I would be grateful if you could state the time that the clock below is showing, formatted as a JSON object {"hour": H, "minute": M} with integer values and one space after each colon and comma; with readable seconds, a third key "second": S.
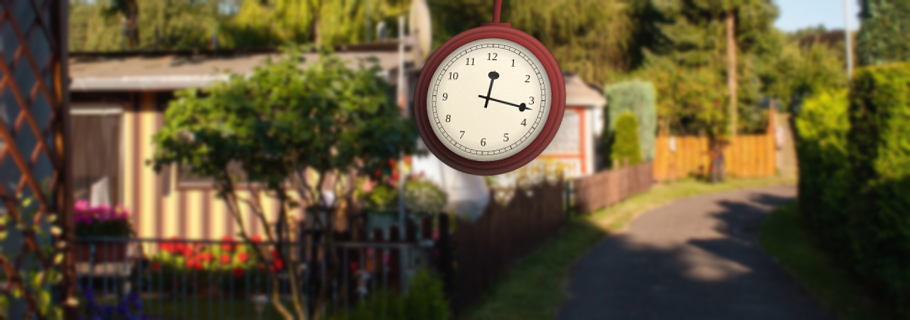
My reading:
{"hour": 12, "minute": 17}
